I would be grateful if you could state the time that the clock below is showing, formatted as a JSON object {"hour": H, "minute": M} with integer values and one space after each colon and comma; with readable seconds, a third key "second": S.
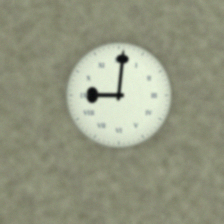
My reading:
{"hour": 9, "minute": 1}
